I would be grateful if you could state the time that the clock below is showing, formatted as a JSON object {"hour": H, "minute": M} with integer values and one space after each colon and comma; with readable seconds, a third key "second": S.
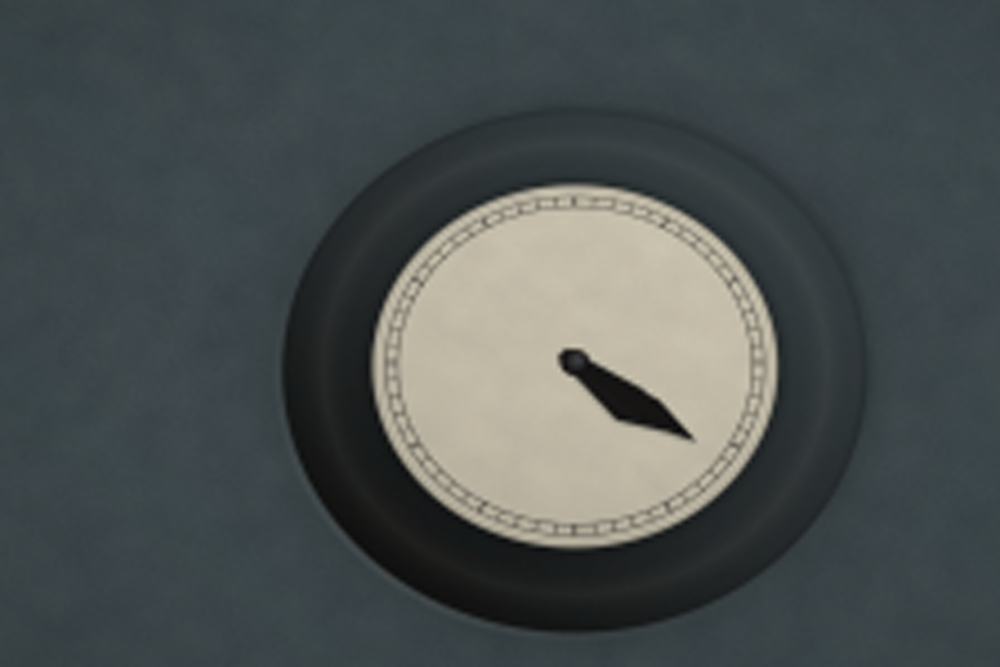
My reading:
{"hour": 4, "minute": 21}
